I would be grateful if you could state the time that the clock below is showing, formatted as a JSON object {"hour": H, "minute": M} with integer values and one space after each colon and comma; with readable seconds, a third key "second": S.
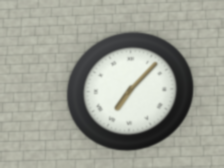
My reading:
{"hour": 7, "minute": 7}
